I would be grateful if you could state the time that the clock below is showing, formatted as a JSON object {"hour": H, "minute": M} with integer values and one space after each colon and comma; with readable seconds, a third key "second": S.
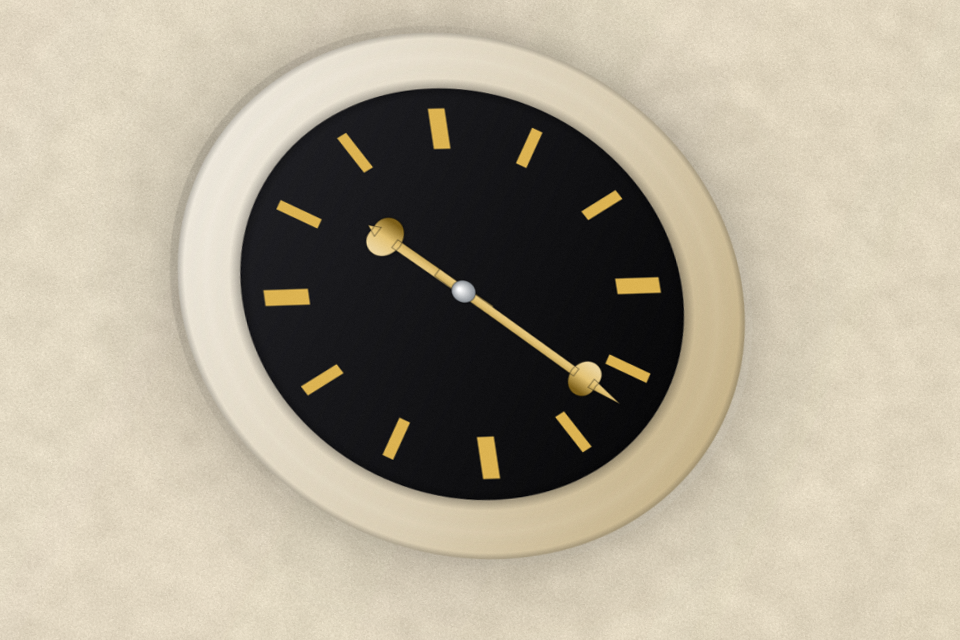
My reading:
{"hour": 10, "minute": 22}
